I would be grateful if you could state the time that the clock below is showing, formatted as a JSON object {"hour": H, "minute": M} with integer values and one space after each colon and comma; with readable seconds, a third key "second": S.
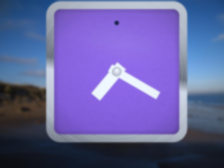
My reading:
{"hour": 7, "minute": 20}
